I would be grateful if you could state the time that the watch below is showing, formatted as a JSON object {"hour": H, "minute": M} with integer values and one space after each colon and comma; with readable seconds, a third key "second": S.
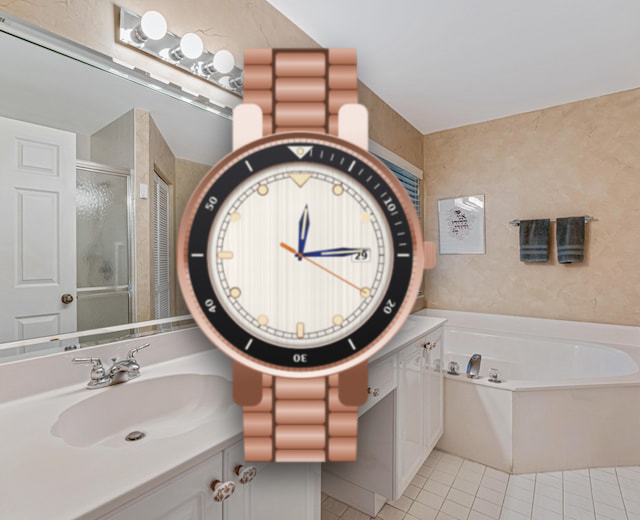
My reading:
{"hour": 12, "minute": 14, "second": 20}
